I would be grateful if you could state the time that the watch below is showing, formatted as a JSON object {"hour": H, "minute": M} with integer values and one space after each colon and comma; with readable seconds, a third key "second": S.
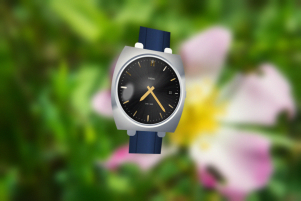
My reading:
{"hour": 7, "minute": 23}
